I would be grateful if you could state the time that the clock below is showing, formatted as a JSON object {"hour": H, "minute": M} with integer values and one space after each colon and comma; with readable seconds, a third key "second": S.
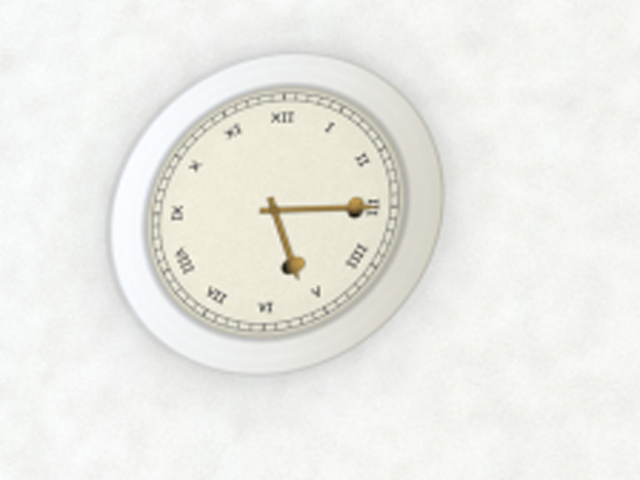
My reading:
{"hour": 5, "minute": 15}
